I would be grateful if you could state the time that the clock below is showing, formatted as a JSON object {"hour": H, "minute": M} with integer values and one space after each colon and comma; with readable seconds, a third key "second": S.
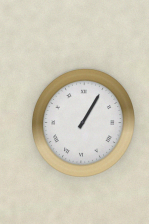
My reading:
{"hour": 1, "minute": 5}
